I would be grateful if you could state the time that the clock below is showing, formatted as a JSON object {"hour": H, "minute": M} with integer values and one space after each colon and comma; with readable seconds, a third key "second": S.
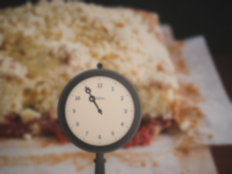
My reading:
{"hour": 10, "minute": 55}
